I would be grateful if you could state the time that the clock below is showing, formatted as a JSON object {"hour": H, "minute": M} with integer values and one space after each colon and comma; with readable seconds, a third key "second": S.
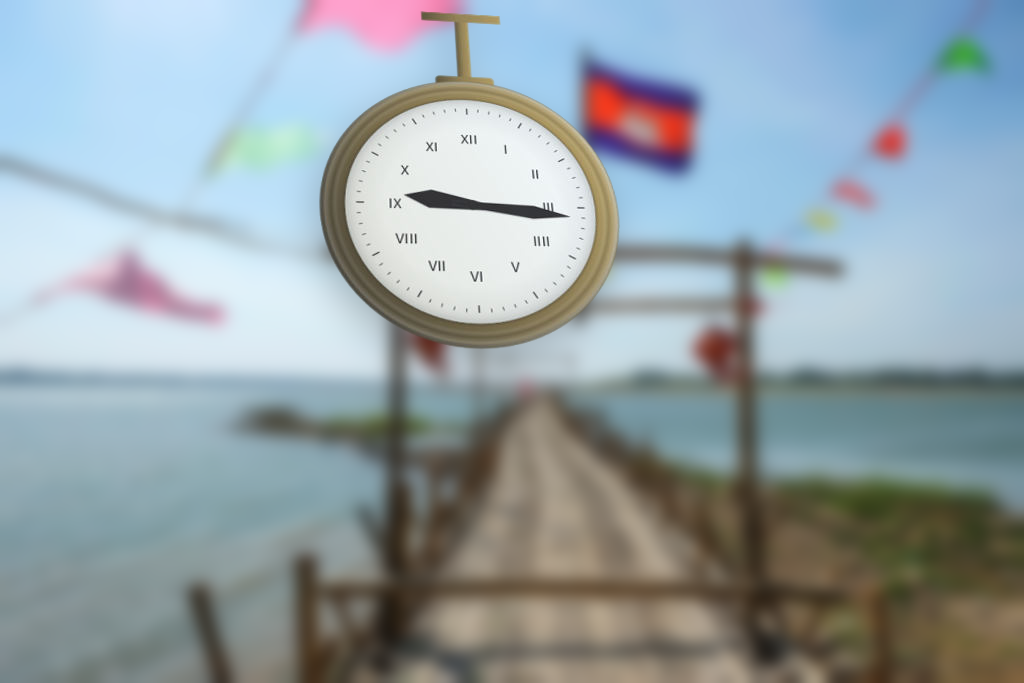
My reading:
{"hour": 9, "minute": 16}
